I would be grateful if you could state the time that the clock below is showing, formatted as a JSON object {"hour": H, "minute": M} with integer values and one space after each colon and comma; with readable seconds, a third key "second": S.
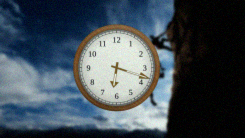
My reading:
{"hour": 6, "minute": 18}
